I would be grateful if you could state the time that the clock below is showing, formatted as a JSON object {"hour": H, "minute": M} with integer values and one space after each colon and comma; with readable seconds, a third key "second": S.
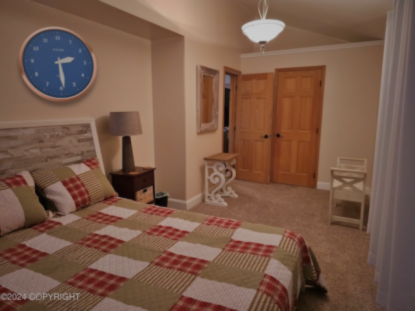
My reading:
{"hour": 2, "minute": 29}
